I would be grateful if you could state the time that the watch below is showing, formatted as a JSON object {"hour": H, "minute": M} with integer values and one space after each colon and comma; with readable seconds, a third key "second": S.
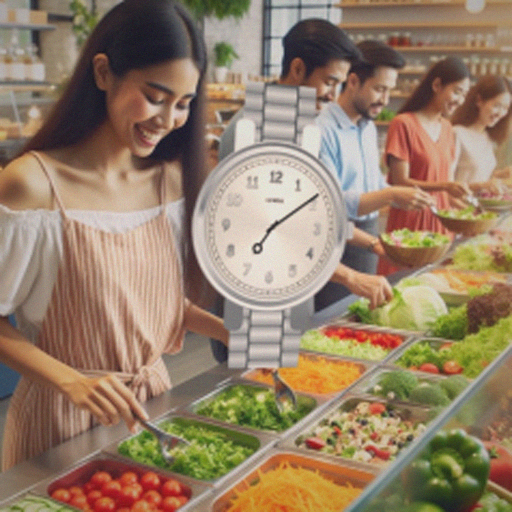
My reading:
{"hour": 7, "minute": 9}
